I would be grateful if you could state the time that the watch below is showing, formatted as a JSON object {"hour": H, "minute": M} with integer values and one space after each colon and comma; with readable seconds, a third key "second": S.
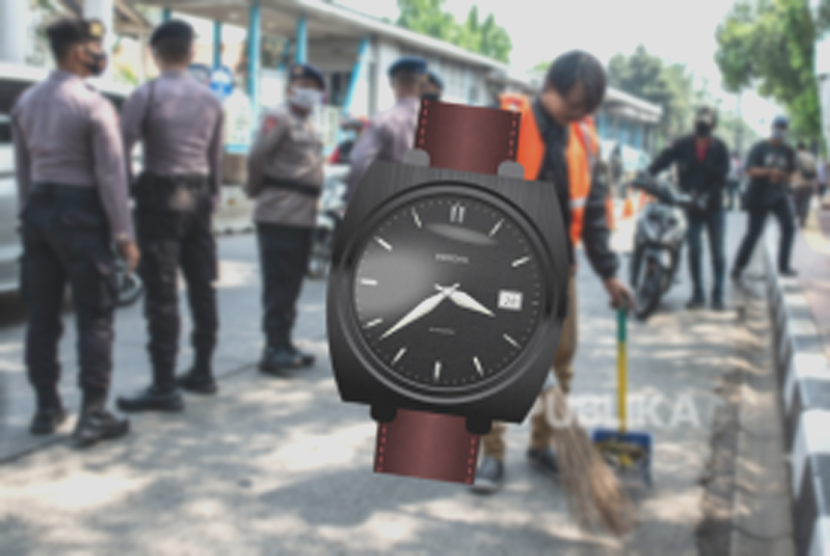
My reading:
{"hour": 3, "minute": 38}
